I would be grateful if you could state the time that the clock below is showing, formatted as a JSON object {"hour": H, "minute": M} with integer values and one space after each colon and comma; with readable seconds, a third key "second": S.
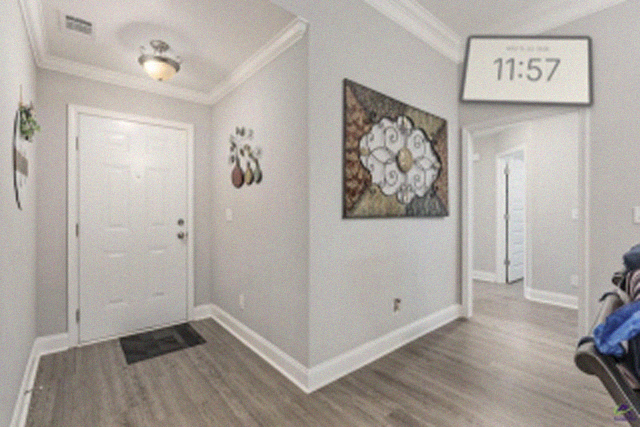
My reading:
{"hour": 11, "minute": 57}
